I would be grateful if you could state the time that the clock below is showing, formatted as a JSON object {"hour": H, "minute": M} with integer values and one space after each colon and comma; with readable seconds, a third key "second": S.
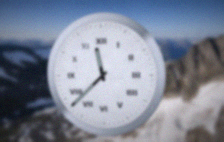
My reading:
{"hour": 11, "minute": 38}
